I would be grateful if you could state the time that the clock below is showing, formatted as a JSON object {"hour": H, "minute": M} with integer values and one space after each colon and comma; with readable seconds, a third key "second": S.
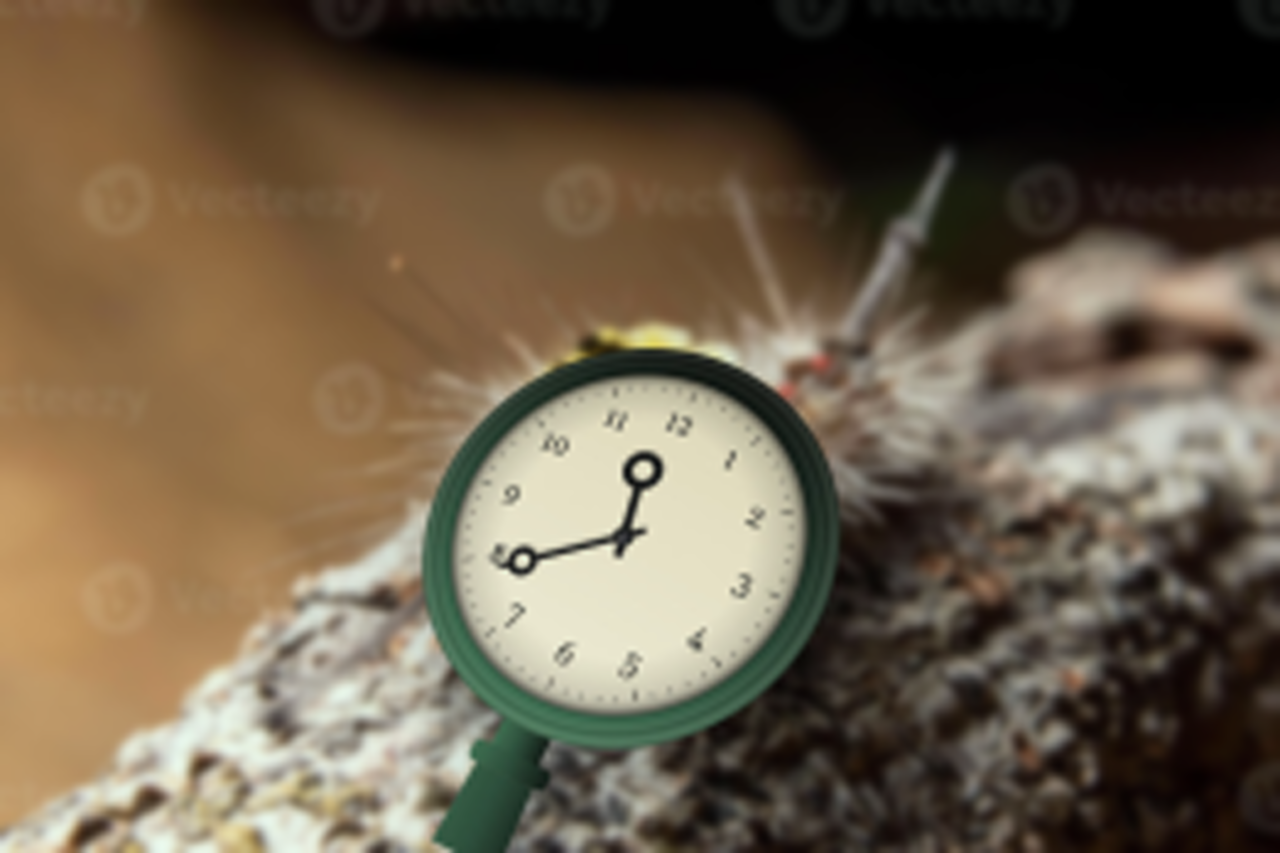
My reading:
{"hour": 11, "minute": 39}
